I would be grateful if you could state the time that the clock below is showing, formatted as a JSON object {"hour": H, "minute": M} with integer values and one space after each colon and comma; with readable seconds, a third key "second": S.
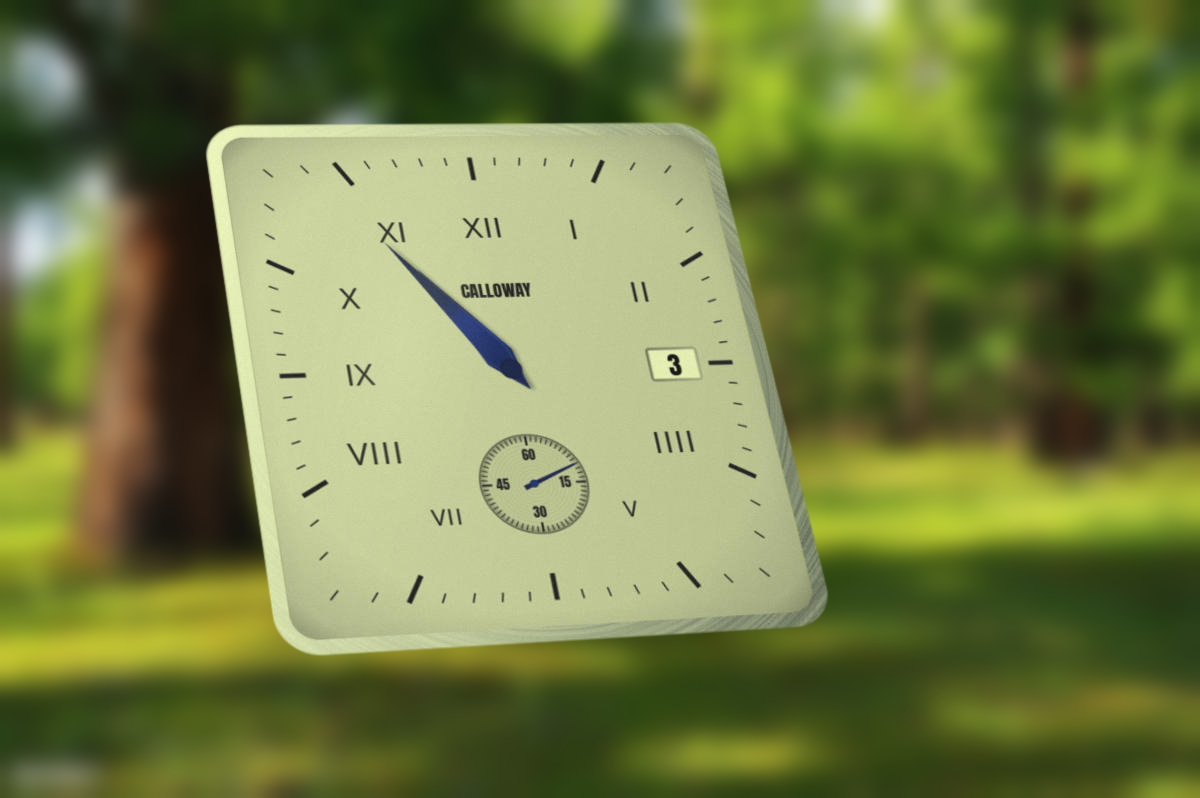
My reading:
{"hour": 10, "minute": 54, "second": 11}
